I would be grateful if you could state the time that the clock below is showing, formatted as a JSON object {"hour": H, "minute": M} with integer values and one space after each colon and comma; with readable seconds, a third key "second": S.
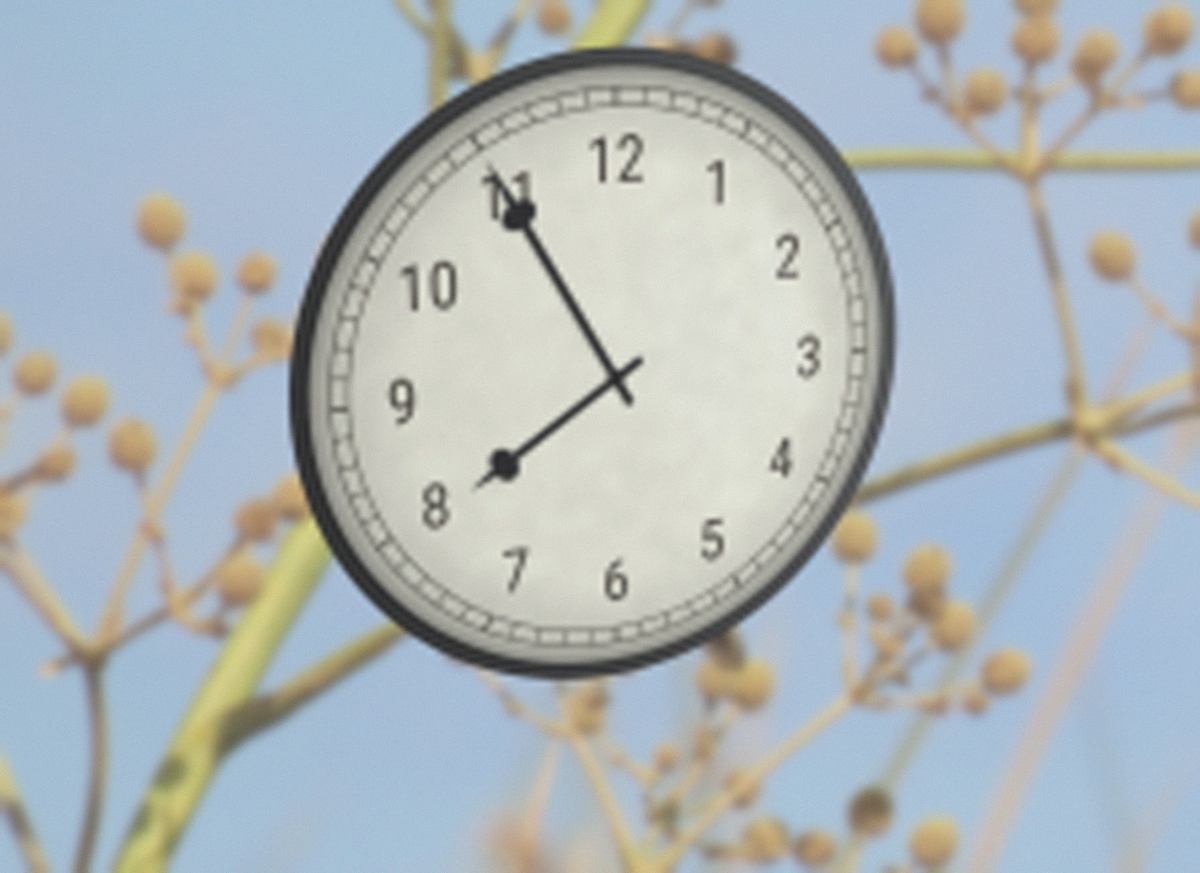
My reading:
{"hour": 7, "minute": 55}
